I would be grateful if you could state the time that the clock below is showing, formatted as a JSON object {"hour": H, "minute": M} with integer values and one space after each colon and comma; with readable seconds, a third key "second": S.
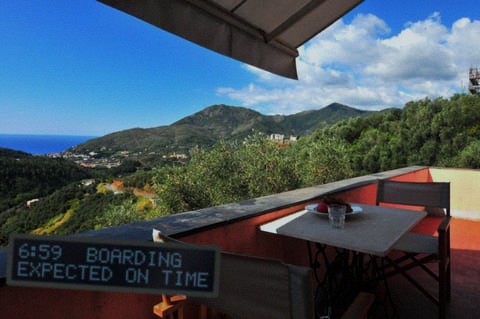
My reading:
{"hour": 6, "minute": 59}
